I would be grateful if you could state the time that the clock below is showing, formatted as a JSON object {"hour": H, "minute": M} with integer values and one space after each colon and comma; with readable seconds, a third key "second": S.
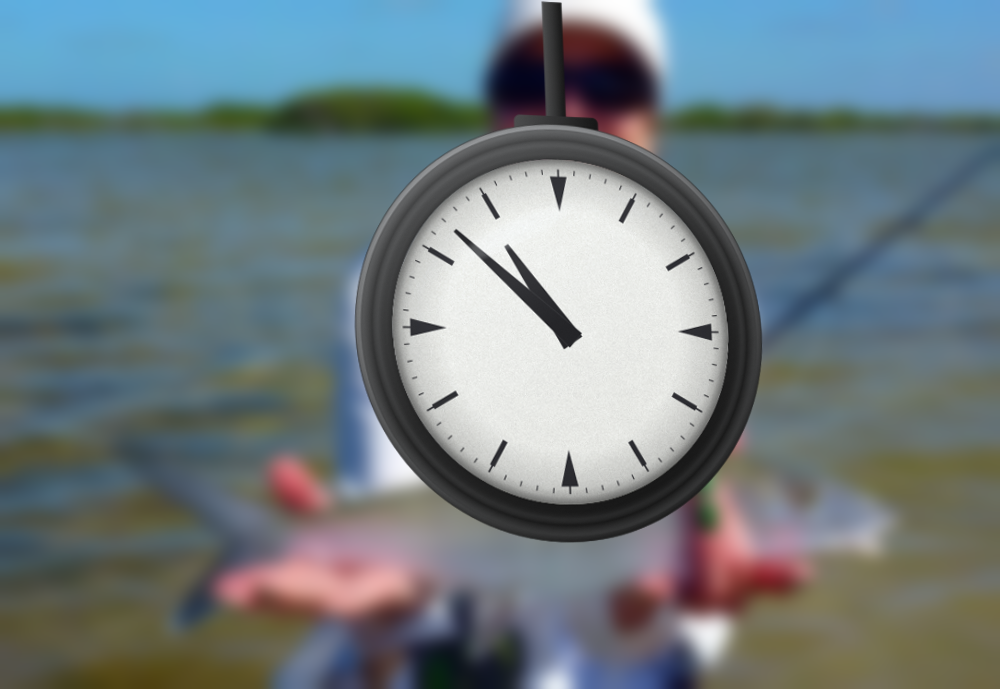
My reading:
{"hour": 10, "minute": 52}
